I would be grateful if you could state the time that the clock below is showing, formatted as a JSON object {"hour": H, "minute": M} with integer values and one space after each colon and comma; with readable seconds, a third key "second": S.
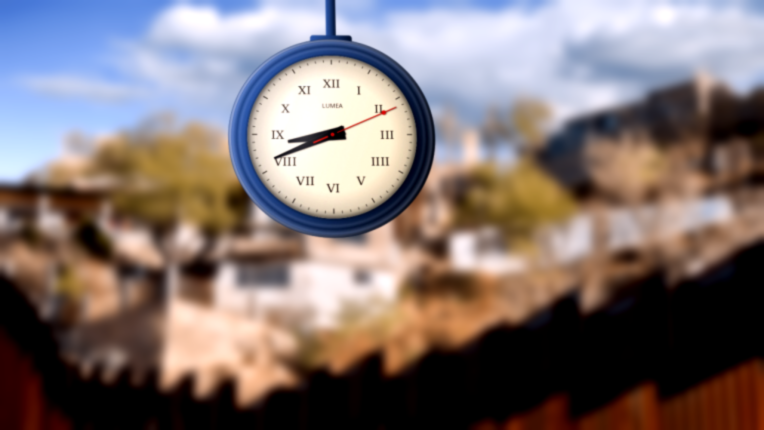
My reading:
{"hour": 8, "minute": 41, "second": 11}
